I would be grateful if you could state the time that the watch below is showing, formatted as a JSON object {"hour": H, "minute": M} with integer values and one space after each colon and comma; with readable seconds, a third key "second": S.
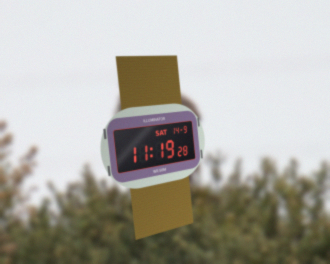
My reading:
{"hour": 11, "minute": 19, "second": 28}
